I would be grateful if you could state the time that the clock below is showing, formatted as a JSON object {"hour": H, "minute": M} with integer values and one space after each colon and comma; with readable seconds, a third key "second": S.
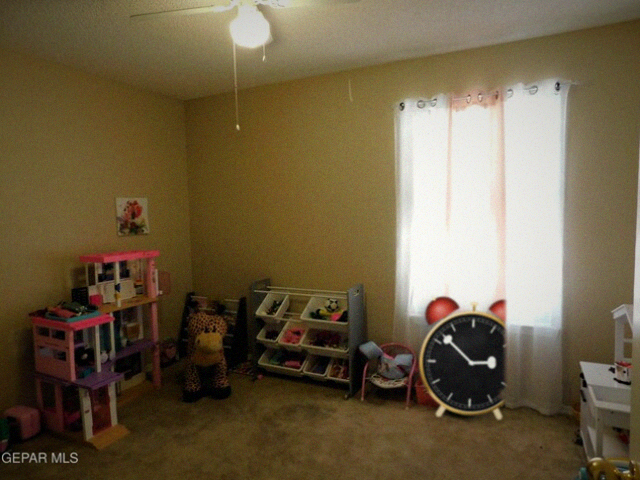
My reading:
{"hour": 2, "minute": 52}
